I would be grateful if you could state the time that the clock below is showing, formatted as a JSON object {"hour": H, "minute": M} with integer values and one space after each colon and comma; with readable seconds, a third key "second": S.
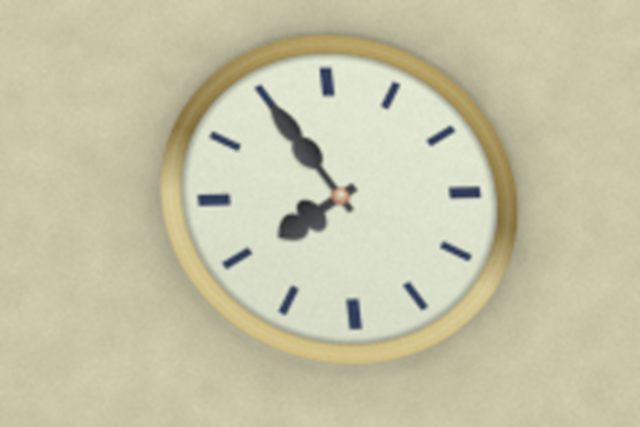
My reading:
{"hour": 7, "minute": 55}
